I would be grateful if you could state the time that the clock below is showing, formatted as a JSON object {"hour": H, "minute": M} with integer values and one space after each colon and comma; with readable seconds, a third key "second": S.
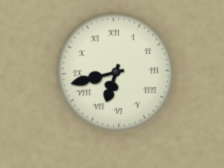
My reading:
{"hour": 6, "minute": 43}
